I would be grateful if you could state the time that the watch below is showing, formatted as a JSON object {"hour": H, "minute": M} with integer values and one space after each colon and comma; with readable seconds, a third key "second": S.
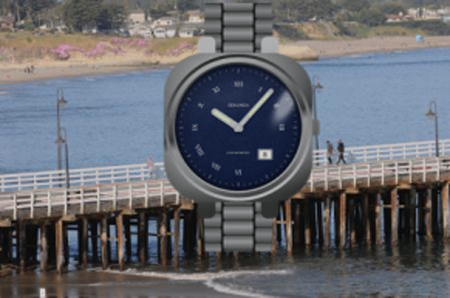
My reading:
{"hour": 10, "minute": 7}
